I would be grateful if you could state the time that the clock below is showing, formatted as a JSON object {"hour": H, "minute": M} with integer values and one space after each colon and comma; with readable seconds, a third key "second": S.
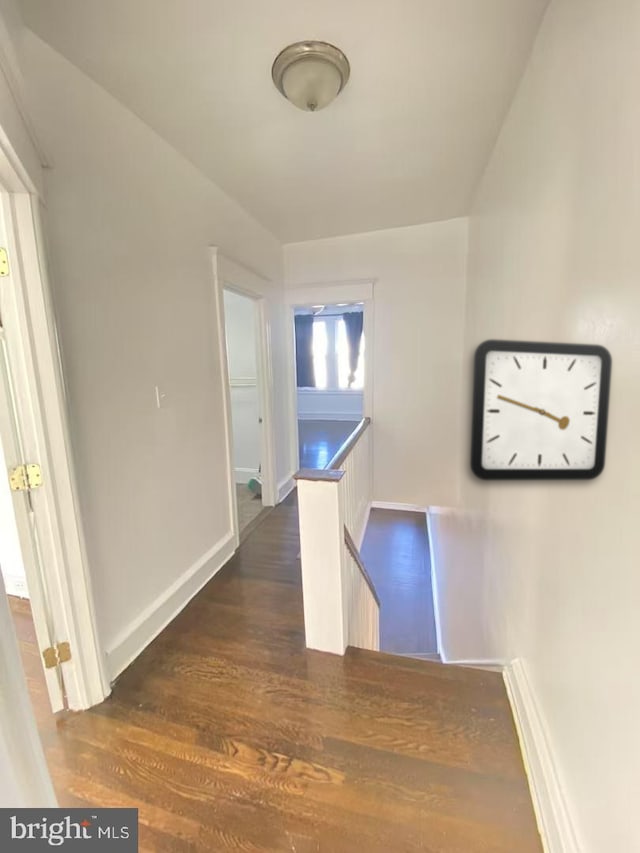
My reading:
{"hour": 3, "minute": 48}
